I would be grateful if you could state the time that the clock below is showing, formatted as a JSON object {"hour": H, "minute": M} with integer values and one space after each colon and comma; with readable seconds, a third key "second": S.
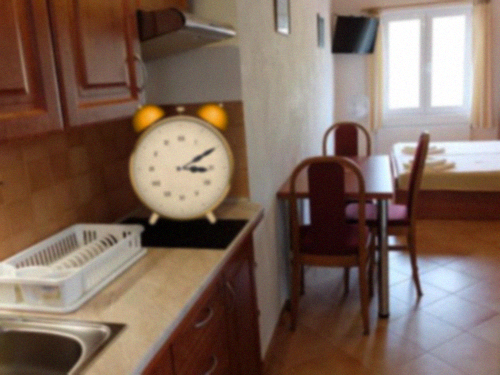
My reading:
{"hour": 3, "minute": 10}
